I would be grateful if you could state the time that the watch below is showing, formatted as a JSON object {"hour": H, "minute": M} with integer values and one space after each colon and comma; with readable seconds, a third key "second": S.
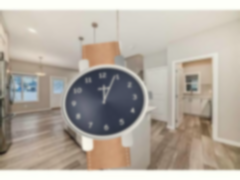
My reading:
{"hour": 12, "minute": 4}
